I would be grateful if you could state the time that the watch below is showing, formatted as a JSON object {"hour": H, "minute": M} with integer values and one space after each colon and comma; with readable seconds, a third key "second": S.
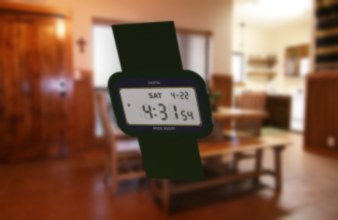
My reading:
{"hour": 4, "minute": 31, "second": 54}
